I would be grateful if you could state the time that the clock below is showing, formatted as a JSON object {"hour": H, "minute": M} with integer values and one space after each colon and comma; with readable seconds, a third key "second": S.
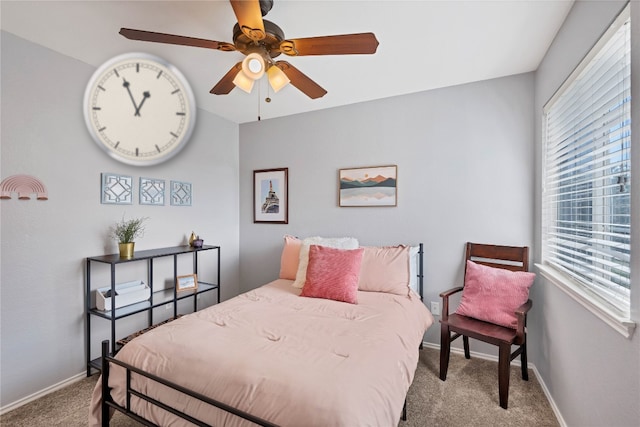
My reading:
{"hour": 12, "minute": 56}
